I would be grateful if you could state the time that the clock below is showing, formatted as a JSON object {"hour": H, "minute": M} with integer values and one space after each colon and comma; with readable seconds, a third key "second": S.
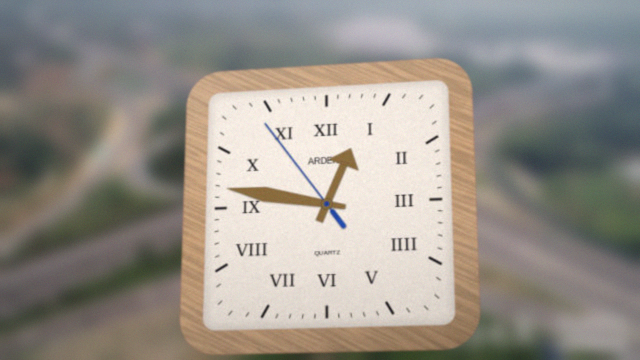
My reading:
{"hour": 12, "minute": 46, "second": 54}
